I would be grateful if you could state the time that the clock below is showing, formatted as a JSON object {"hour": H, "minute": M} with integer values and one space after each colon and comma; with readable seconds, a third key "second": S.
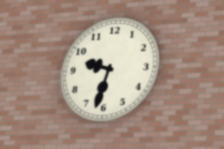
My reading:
{"hour": 9, "minute": 32}
